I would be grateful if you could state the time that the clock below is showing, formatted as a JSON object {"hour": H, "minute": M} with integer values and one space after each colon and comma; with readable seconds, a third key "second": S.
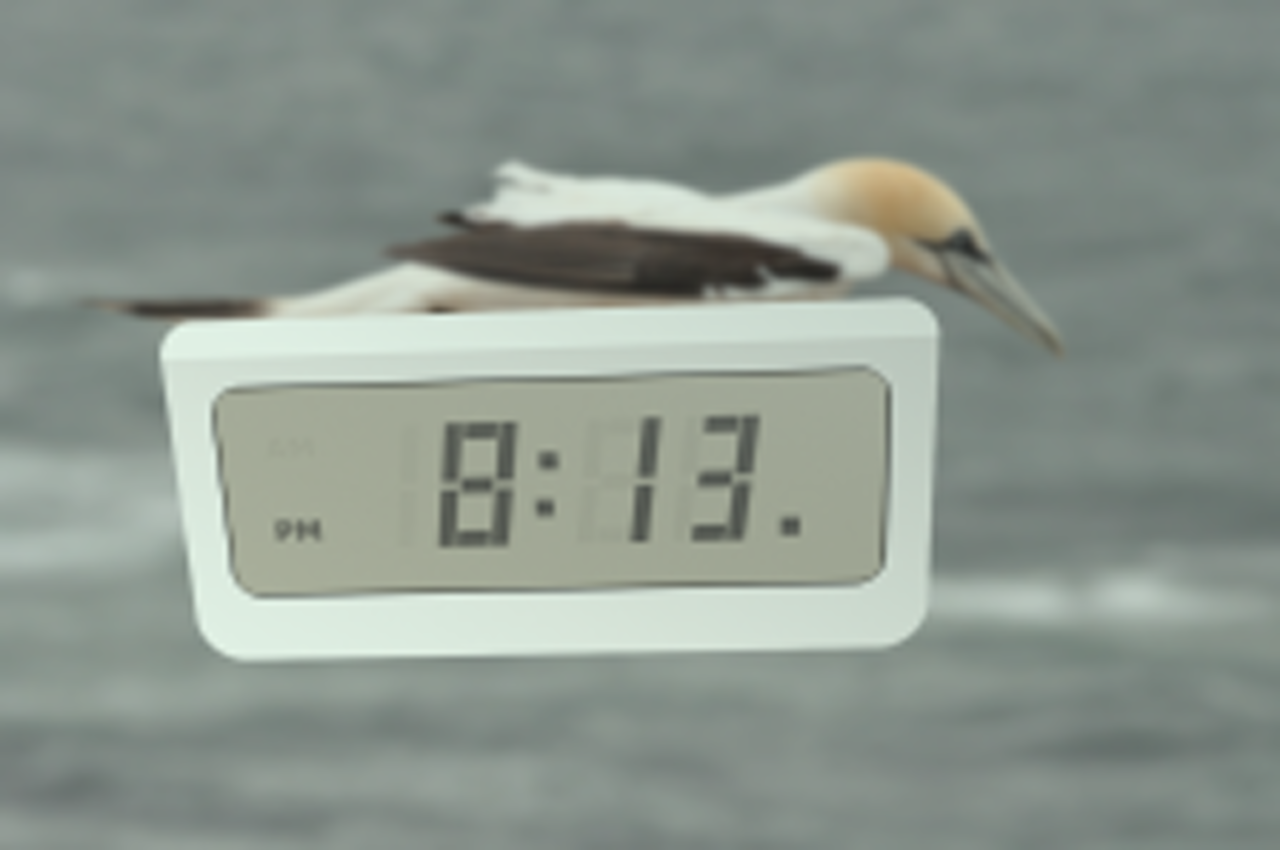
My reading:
{"hour": 8, "minute": 13}
